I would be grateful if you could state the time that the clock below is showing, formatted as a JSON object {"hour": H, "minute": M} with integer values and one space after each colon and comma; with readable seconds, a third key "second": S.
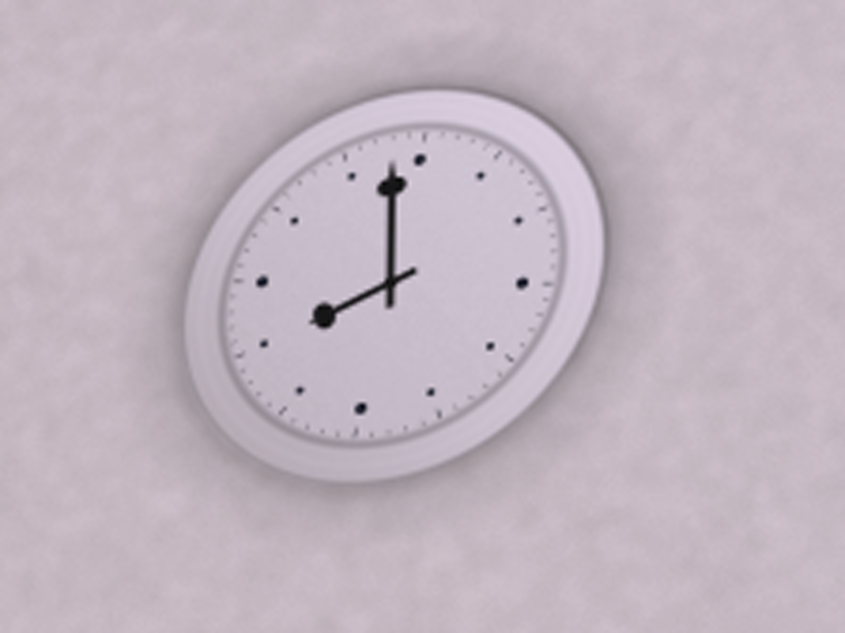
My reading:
{"hour": 7, "minute": 58}
